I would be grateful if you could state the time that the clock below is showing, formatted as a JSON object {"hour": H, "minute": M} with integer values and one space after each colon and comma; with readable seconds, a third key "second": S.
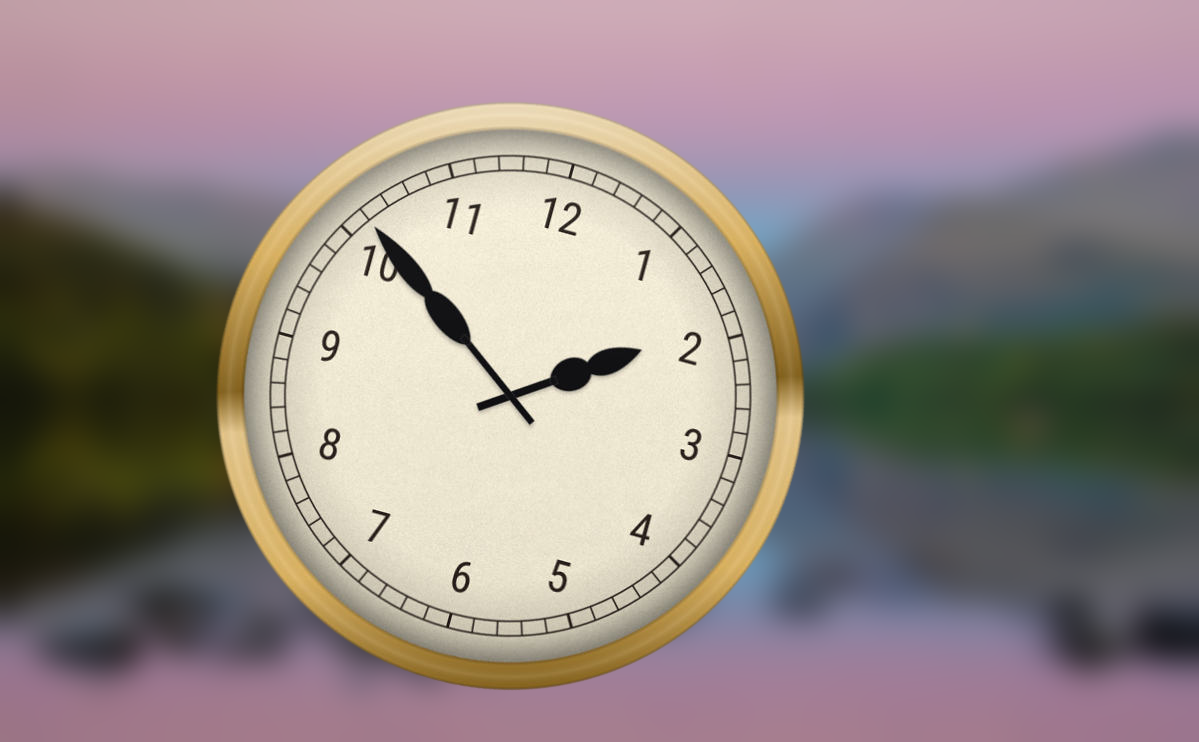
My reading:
{"hour": 1, "minute": 51}
